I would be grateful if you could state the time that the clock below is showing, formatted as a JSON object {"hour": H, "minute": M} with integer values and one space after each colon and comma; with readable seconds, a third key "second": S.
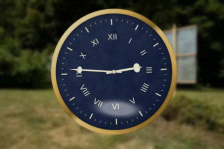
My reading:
{"hour": 2, "minute": 46}
